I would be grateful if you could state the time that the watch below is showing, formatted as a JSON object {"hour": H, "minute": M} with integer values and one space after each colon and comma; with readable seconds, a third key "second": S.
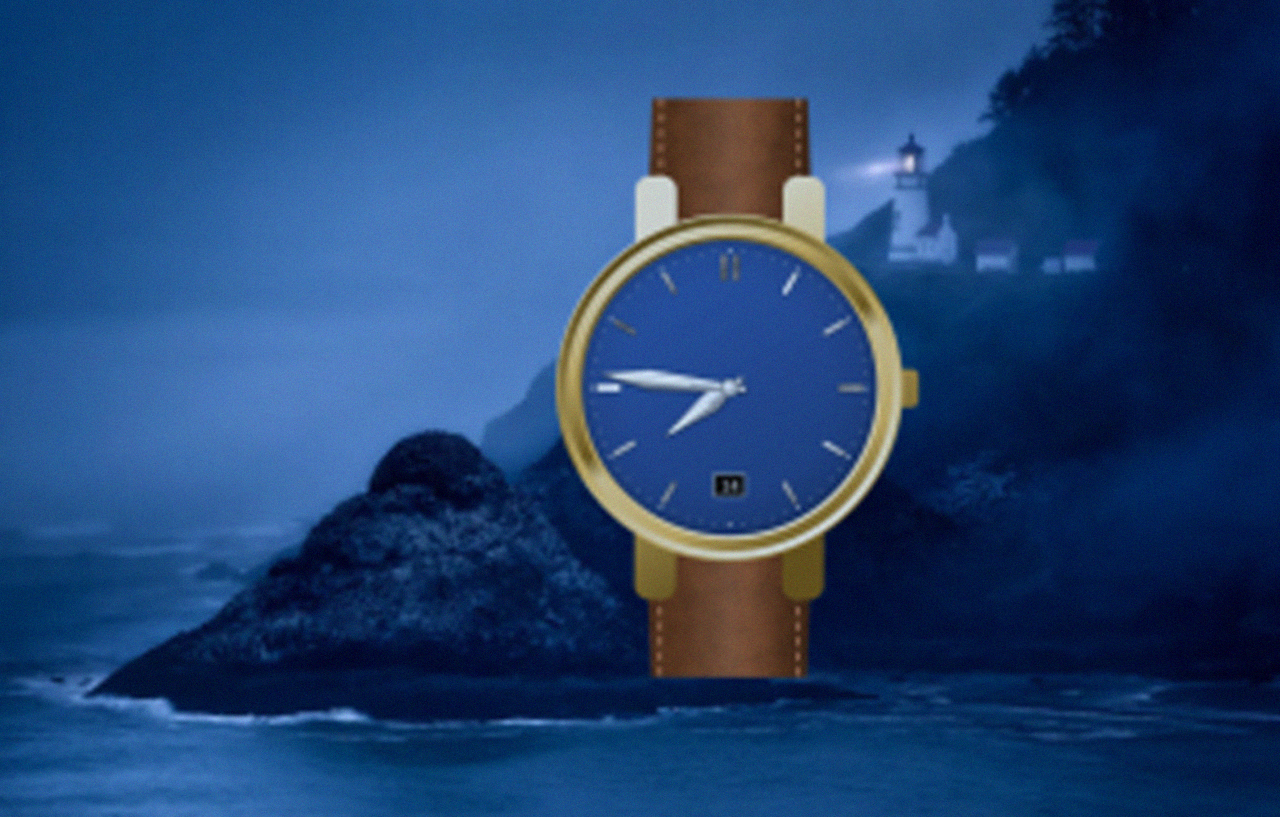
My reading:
{"hour": 7, "minute": 46}
